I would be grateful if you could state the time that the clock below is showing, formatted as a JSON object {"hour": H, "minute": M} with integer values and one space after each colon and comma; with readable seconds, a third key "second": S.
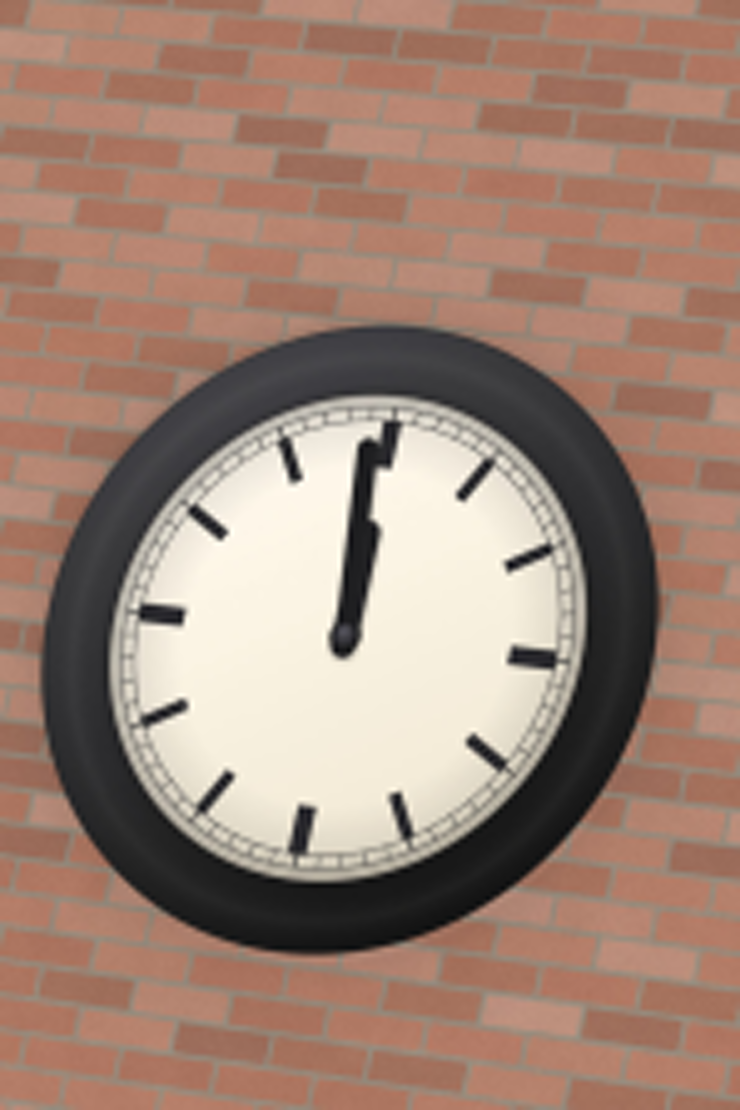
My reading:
{"hour": 11, "minute": 59}
